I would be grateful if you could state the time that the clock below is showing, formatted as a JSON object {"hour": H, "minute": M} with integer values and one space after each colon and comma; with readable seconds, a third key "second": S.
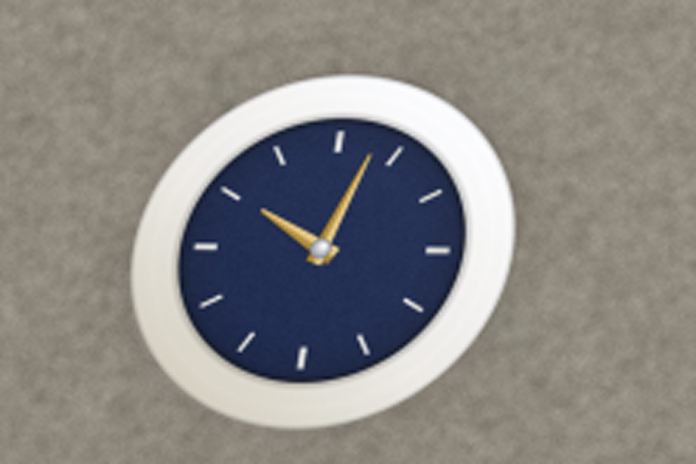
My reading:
{"hour": 10, "minute": 3}
